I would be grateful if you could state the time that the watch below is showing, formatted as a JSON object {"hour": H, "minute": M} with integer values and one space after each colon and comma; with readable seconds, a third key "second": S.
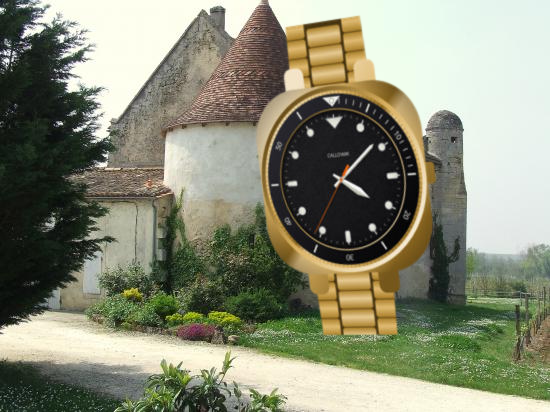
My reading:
{"hour": 4, "minute": 8, "second": 36}
